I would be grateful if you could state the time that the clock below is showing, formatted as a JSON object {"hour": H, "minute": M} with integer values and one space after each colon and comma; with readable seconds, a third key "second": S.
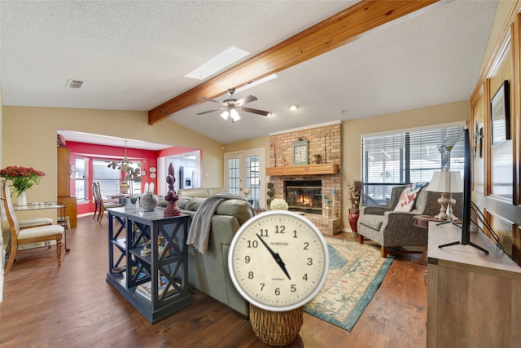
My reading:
{"hour": 4, "minute": 53}
